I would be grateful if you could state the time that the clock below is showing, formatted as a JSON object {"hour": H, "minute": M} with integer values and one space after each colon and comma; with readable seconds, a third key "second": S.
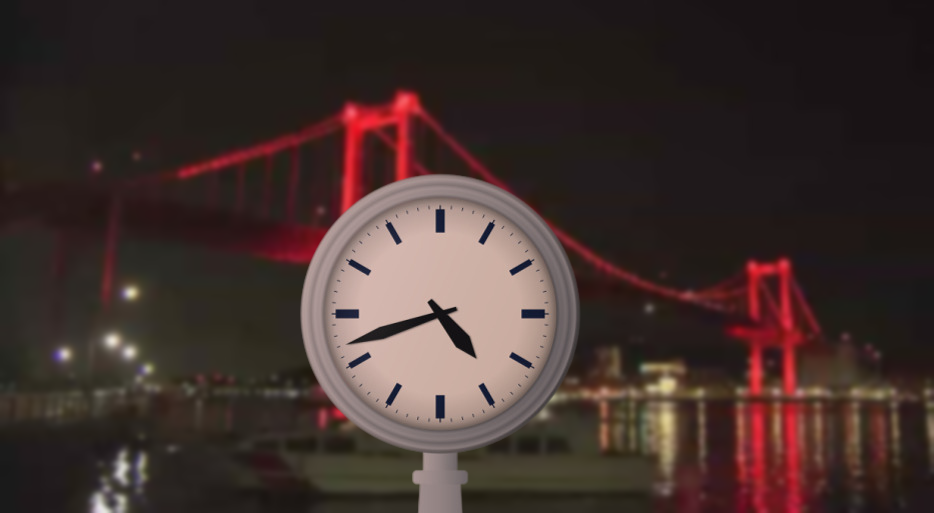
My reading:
{"hour": 4, "minute": 42}
